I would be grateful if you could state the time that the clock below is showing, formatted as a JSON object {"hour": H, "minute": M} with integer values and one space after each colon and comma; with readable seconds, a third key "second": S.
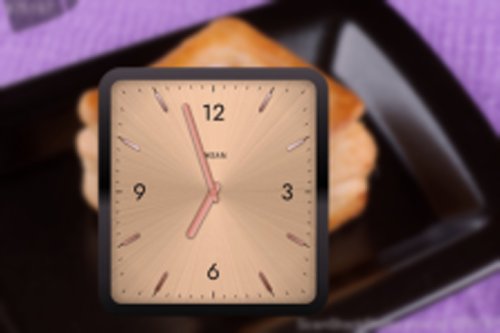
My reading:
{"hour": 6, "minute": 57}
